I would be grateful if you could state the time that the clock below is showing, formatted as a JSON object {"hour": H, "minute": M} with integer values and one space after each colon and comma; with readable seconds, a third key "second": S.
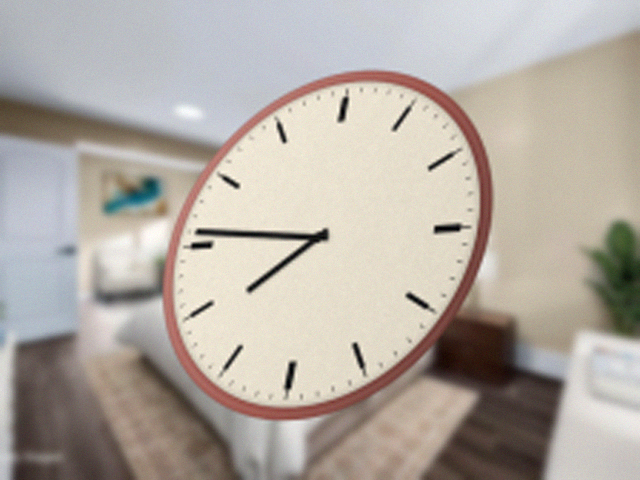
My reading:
{"hour": 7, "minute": 46}
